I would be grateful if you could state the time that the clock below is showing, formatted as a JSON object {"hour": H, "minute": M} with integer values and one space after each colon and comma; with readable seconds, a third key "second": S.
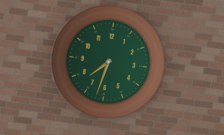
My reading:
{"hour": 7, "minute": 32}
